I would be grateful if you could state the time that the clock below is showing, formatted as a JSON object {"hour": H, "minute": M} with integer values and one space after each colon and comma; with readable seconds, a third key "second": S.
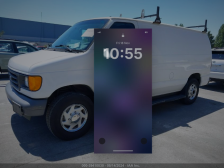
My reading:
{"hour": 10, "minute": 55}
